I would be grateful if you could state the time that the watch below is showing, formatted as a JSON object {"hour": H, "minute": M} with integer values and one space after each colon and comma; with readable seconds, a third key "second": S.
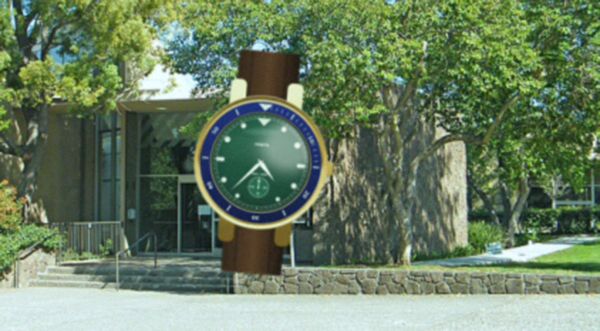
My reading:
{"hour": 4, "minute": 37}
